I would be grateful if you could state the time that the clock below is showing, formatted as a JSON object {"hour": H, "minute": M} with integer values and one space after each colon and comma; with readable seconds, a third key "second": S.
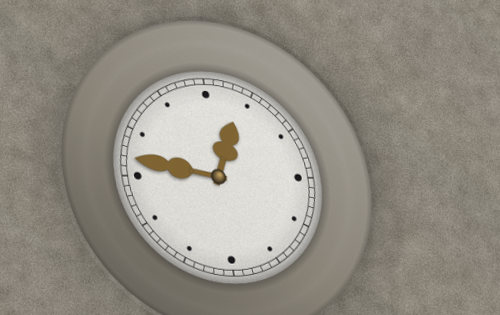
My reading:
{"hour": 12, "minute": 47}
